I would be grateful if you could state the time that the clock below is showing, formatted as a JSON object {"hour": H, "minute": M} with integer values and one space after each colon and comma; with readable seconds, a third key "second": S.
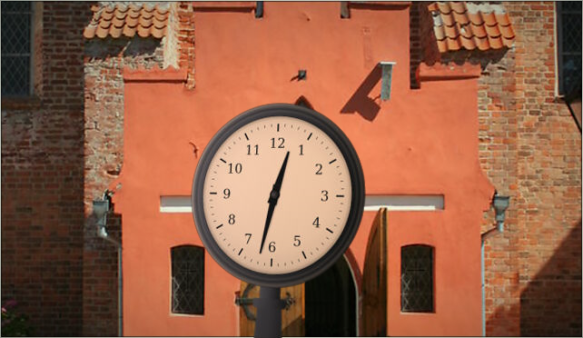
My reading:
{"hour": 12, "minute": 32}
